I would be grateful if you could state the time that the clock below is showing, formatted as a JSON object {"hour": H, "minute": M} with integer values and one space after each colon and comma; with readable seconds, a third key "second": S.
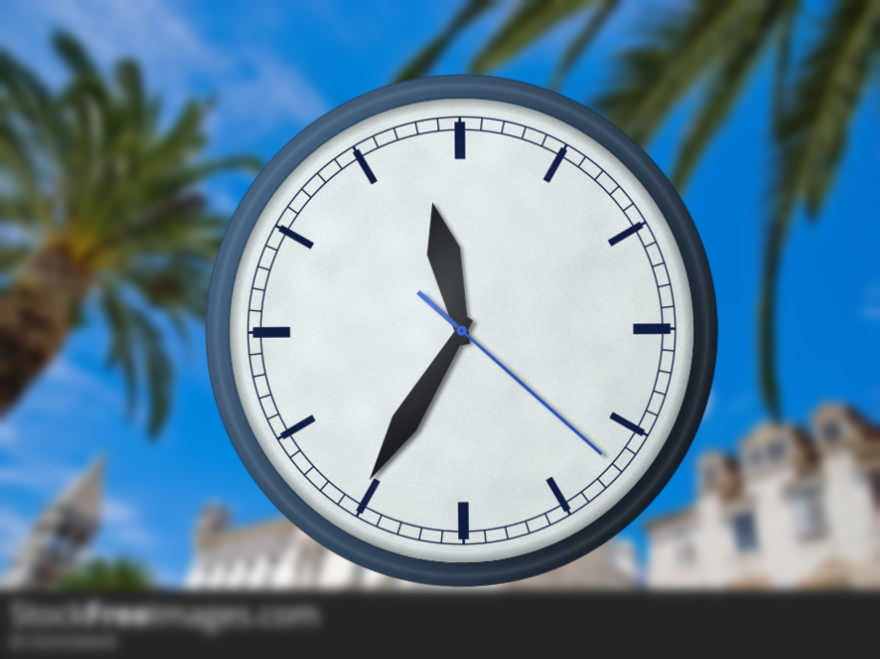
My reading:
{"hour": 11, "minute": 35, "second": 22}
